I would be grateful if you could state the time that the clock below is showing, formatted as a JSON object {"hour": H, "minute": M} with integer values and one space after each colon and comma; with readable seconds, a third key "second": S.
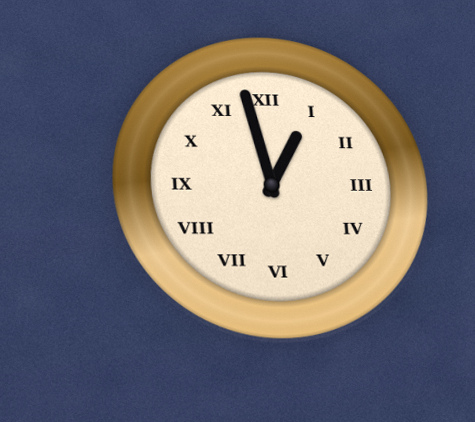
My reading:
{"hour": 12, "minute": 58}
